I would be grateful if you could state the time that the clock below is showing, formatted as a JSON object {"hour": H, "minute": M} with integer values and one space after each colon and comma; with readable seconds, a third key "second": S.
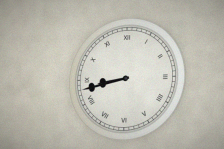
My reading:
{"hour": 8, "minute": 43}
